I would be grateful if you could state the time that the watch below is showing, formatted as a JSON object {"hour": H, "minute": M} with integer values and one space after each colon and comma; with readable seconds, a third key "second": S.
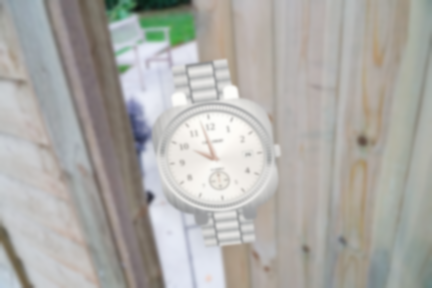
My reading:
{"hour": 9, "minute": 58}
